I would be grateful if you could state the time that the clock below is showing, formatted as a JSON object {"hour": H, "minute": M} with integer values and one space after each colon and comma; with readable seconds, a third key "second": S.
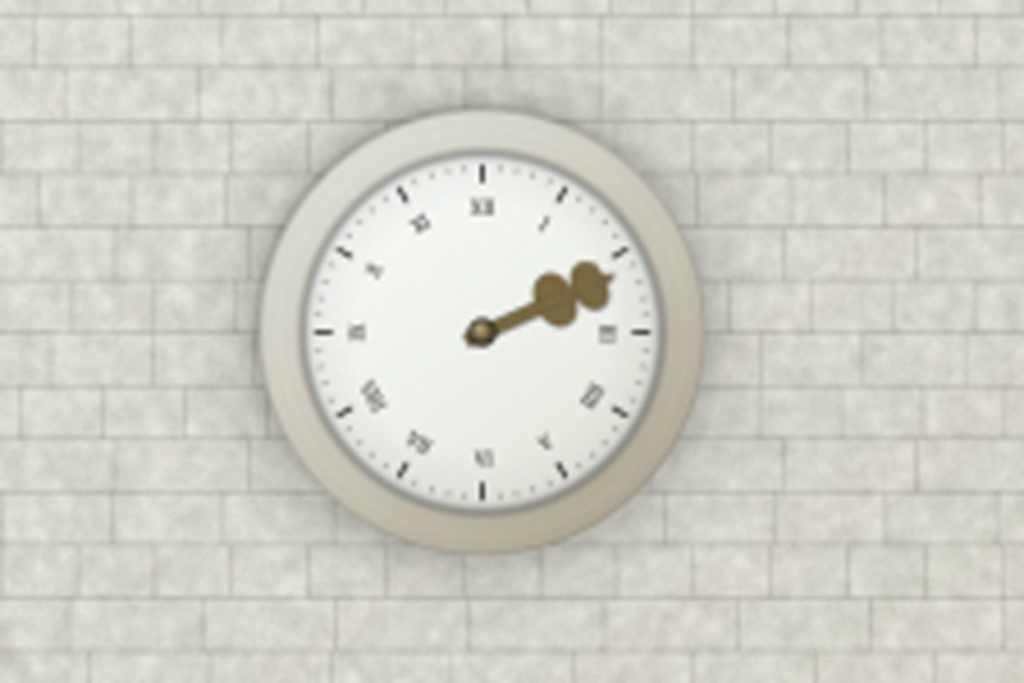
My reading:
{"hour": 2, "minute": 11}
